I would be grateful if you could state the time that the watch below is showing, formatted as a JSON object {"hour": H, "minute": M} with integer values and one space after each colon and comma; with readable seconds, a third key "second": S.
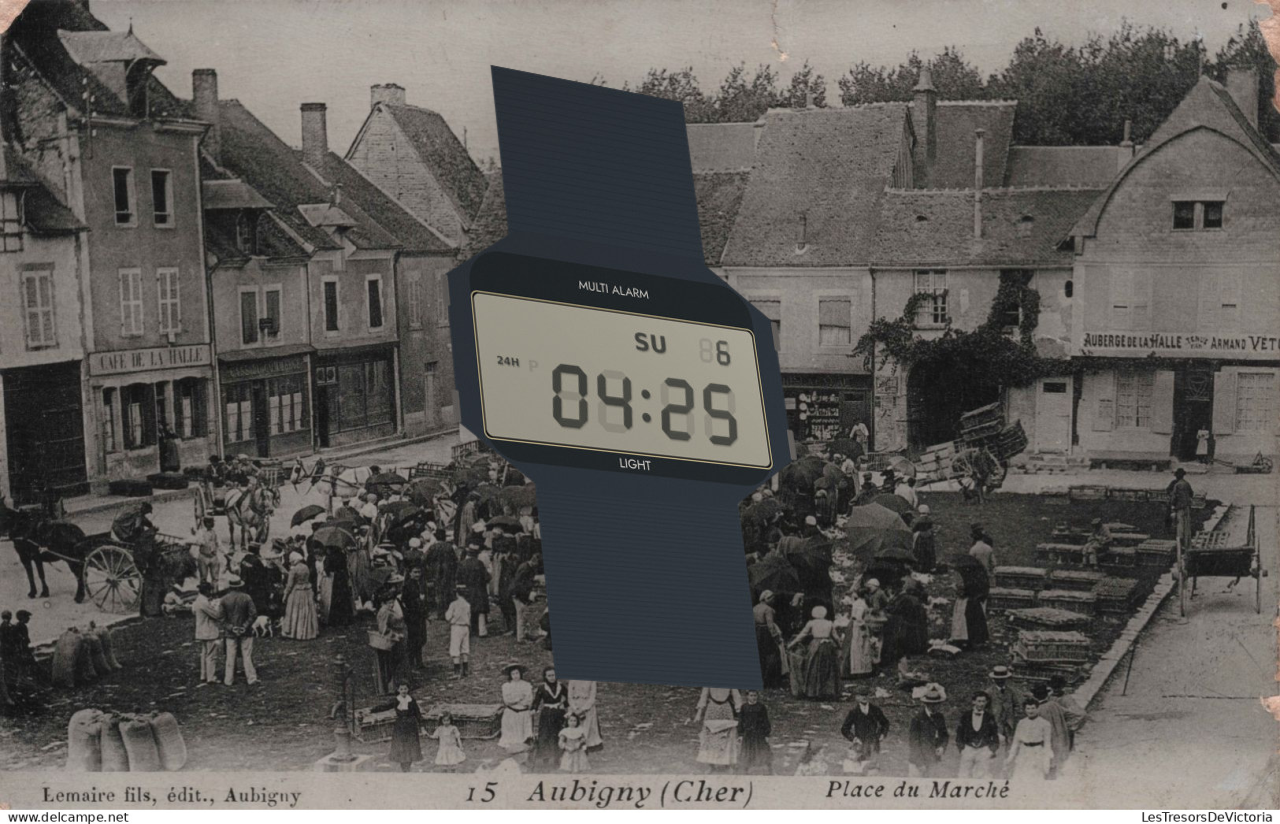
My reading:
{"hour": 4, "minute": 25}
